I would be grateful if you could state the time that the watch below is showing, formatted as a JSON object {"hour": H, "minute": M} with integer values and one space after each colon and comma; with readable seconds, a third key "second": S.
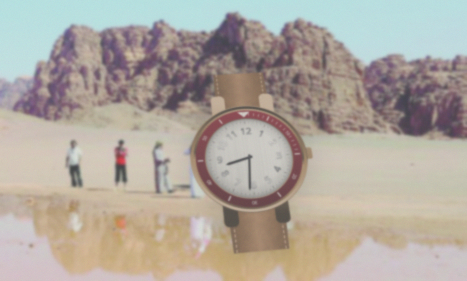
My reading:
{"hour": 8, "minute": 31}
